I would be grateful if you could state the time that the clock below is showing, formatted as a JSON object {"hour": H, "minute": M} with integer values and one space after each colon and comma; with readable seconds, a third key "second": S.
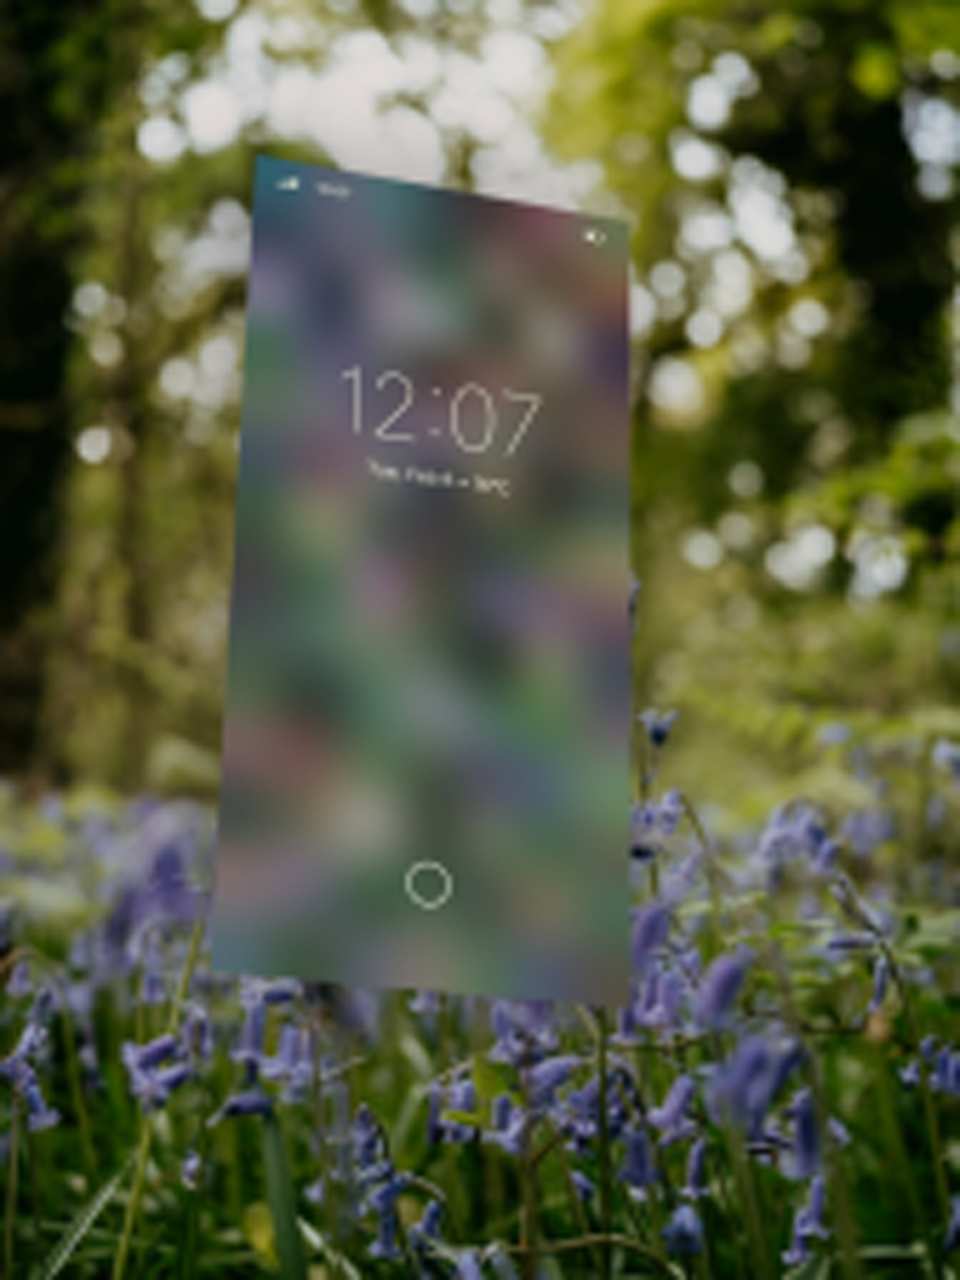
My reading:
{"hour": 12, "minute": 7}
